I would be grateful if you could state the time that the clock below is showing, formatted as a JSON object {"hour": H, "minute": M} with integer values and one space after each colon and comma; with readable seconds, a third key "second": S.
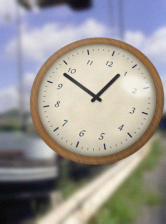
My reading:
{"hour": 12, "minute": 48}
